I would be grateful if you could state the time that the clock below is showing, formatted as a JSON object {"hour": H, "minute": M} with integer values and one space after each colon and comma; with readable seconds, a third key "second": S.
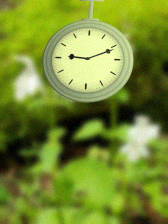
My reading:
{"hour": 9, "minute": 11}
